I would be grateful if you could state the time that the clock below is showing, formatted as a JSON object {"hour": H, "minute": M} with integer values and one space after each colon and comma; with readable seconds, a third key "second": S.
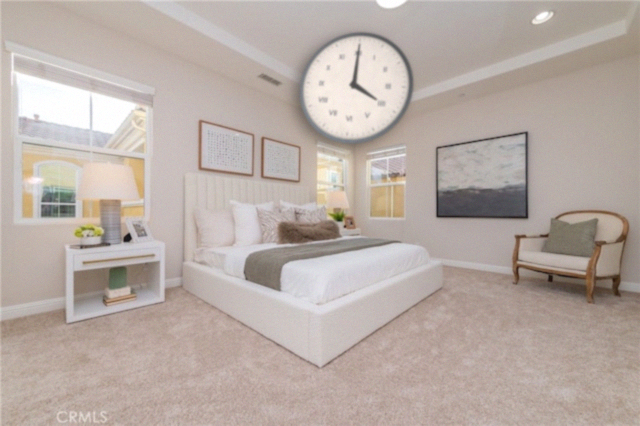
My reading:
{"hour": 4, "minute": 0}
